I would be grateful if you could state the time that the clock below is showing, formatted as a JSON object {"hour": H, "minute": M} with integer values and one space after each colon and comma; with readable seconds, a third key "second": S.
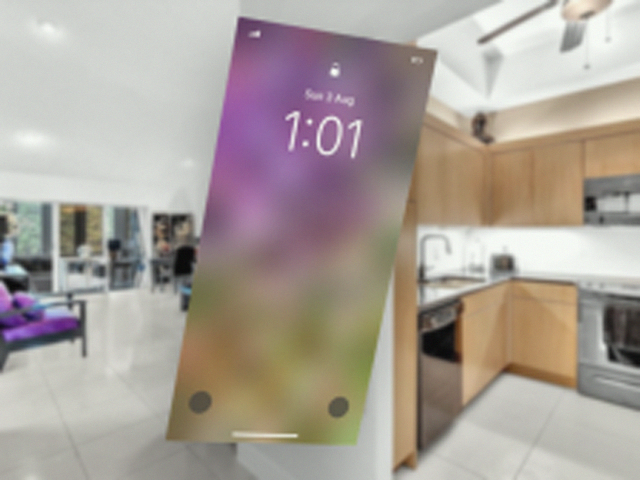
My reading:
{"hour": 1, "minute": 1}
